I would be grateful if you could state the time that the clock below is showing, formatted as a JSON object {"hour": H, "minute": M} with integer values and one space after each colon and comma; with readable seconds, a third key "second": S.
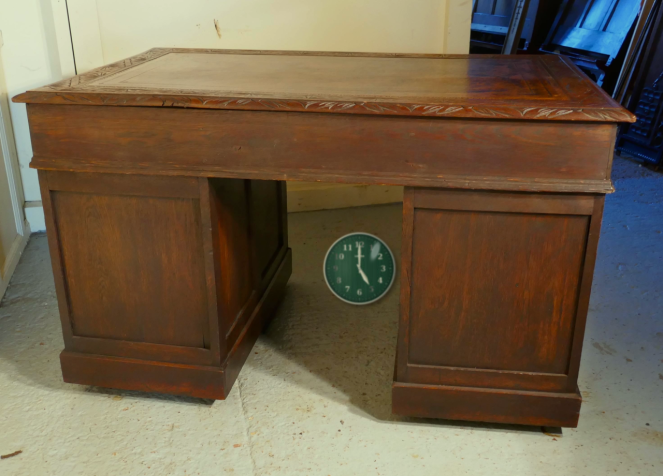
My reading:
{"hour": 5, "minute": 0}
